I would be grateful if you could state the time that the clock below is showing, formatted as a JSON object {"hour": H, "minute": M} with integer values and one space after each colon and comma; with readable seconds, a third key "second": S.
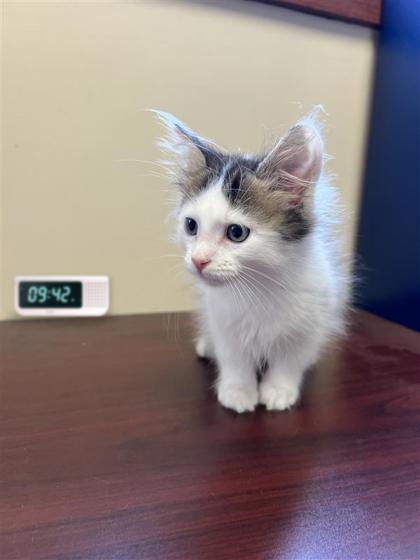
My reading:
{"hour": 9, "minute": 42}
